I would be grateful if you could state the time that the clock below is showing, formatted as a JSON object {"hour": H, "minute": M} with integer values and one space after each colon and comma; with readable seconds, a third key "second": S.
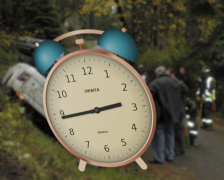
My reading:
{"hour": 2, "minute": 44}
